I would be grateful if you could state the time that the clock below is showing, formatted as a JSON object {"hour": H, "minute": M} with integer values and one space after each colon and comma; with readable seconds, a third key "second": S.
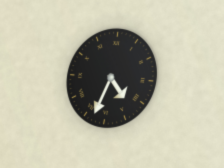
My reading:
{"hour": 4, "minute": 33}
